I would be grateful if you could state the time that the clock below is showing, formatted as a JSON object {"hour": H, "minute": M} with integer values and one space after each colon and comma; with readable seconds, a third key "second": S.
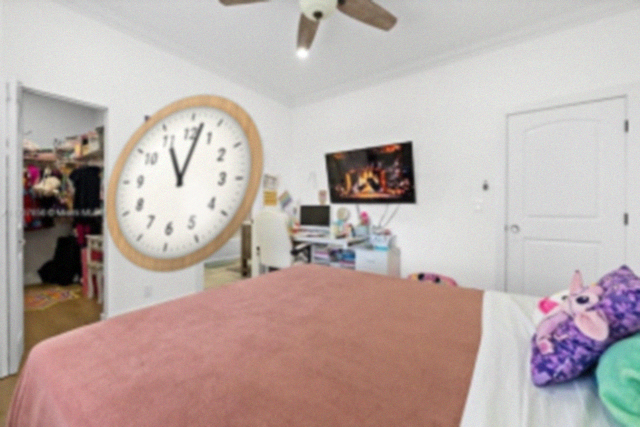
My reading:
{"hour": 11, "minute": 2}
